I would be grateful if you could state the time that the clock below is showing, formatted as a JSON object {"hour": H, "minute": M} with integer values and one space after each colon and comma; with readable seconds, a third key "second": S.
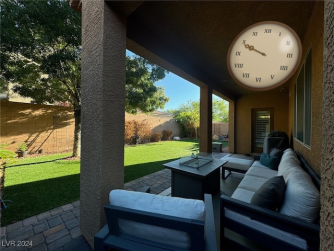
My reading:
{"hour": 9, "minute": 49}
